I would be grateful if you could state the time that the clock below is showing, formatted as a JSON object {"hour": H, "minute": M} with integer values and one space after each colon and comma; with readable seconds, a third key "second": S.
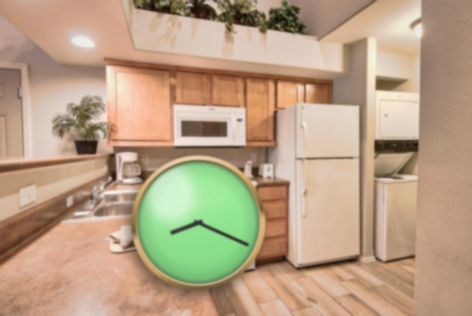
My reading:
{"hour": 8, "minute": 19}
